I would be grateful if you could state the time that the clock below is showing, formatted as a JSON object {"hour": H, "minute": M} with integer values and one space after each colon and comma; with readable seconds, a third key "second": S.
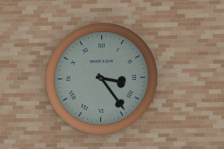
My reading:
{"hour": 3, "minute": 24}
